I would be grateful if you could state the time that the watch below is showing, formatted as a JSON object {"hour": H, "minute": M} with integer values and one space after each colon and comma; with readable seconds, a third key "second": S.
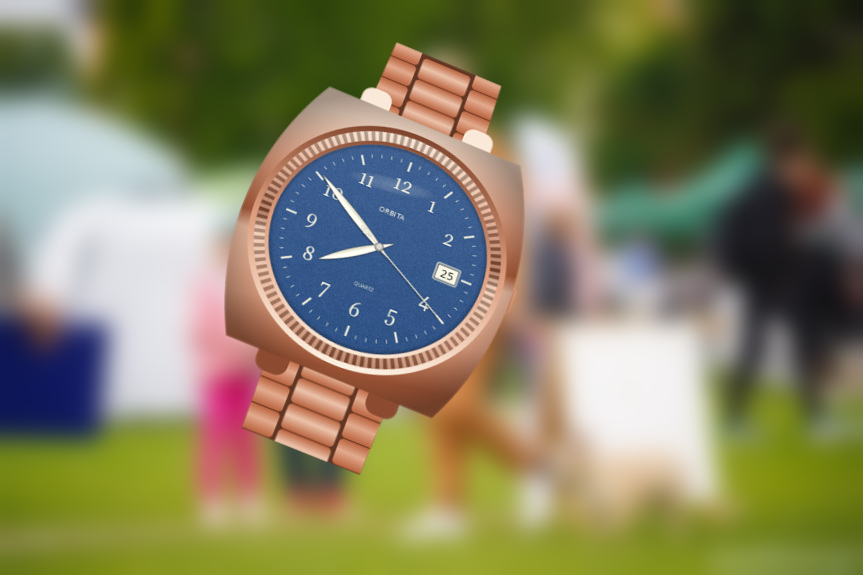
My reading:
{"hour": 7, "minute": 50, "second": 20}
